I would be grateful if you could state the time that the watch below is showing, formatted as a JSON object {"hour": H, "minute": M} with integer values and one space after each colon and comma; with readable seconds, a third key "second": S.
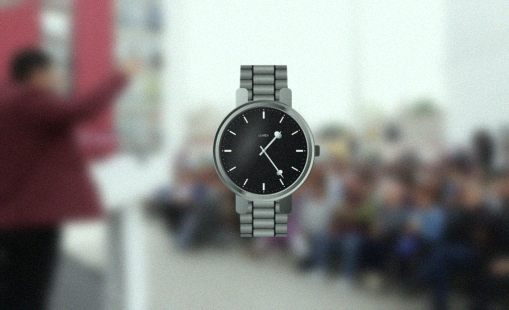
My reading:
{"hour": 1, "minute": 24}
